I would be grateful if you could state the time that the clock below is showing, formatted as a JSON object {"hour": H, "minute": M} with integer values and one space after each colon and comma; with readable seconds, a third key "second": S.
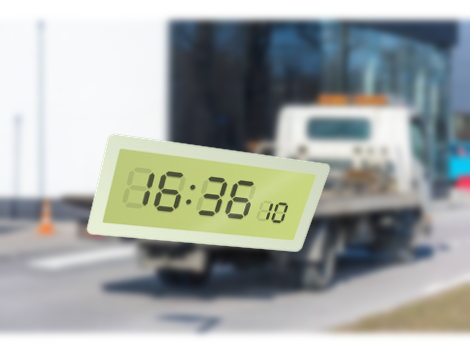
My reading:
{"hour": 16, "minute": 36, "second": 10}
